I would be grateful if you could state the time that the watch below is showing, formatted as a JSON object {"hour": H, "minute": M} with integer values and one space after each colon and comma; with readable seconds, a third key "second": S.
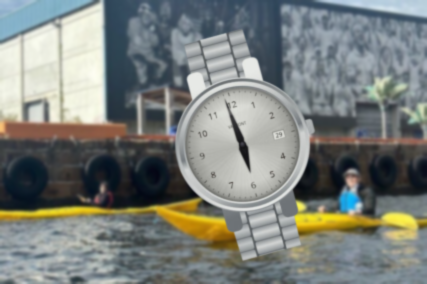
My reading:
{"hour": 5, "minute": 59}
